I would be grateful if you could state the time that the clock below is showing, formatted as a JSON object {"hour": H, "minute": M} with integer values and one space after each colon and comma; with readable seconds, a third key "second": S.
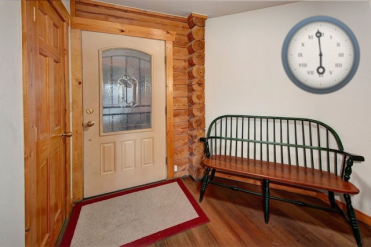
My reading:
{"hour": 5, "minute": 59}
